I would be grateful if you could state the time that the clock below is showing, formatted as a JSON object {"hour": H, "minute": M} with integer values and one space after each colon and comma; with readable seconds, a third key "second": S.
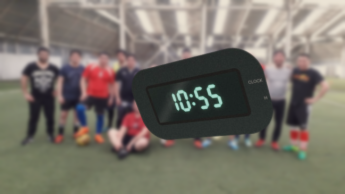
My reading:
{"hour": 10, "minute": 55}
